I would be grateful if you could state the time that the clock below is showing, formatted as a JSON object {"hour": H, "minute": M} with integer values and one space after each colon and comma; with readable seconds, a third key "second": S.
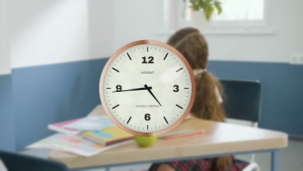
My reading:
{"hour": 4, "minute": 44}
